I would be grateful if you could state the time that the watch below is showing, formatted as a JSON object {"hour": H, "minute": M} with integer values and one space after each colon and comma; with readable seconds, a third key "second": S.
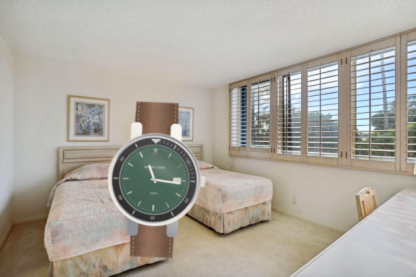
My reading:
{"hour": 11, "minute": 16}
